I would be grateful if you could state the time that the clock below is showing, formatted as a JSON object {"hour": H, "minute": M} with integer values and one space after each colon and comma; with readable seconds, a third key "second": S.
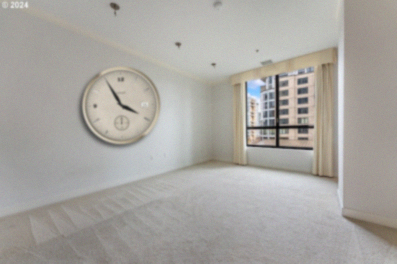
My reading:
{"hour": 3, "minute": 55}
